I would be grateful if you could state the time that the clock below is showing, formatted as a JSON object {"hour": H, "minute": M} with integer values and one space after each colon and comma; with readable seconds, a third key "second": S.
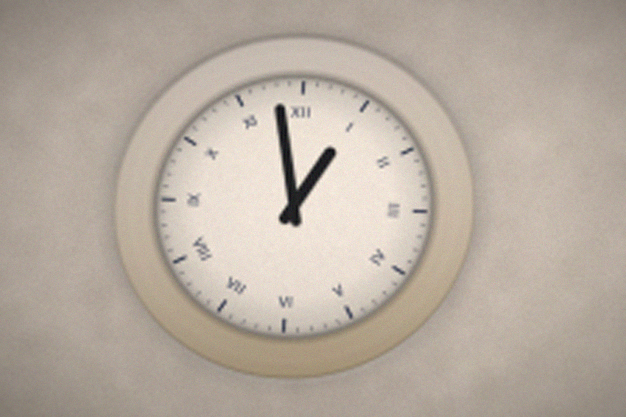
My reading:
{"hour": 12, "minute": 58}
